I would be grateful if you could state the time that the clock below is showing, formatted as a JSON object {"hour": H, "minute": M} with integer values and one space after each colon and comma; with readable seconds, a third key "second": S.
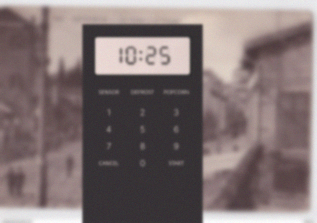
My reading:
{"hour": 10, "minute": 25}
